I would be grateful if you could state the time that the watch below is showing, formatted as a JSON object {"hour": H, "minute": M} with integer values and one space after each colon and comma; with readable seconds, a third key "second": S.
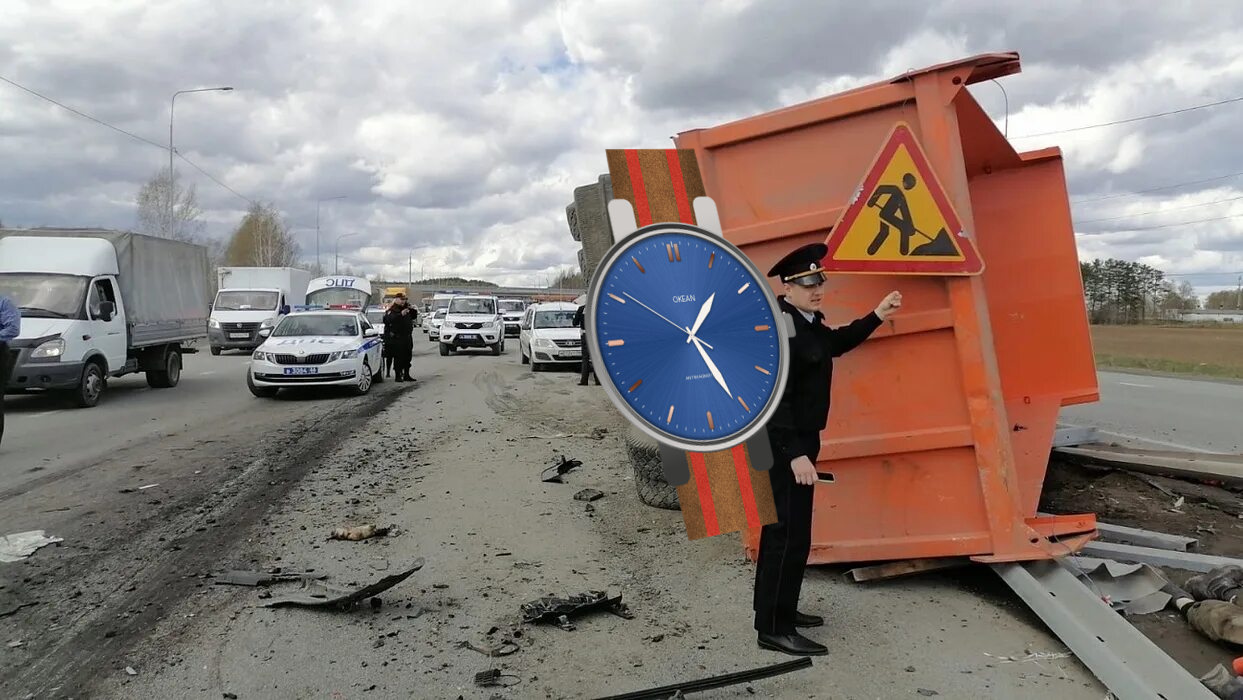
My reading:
{"hour": 1, "minute": 25, "second": 51}
